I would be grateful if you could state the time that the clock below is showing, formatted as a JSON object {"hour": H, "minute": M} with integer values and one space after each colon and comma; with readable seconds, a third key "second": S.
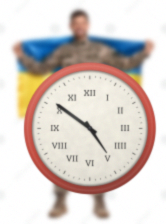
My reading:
{"hour": 4, "minute": 51}
